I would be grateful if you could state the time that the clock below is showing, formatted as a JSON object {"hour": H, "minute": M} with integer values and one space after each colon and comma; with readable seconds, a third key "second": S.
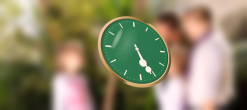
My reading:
{"hour": 5, "minute": 26}
